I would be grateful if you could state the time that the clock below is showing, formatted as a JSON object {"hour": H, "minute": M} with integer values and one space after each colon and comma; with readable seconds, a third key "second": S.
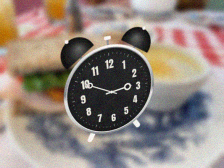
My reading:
{"hour": 2, "minute": 50}
